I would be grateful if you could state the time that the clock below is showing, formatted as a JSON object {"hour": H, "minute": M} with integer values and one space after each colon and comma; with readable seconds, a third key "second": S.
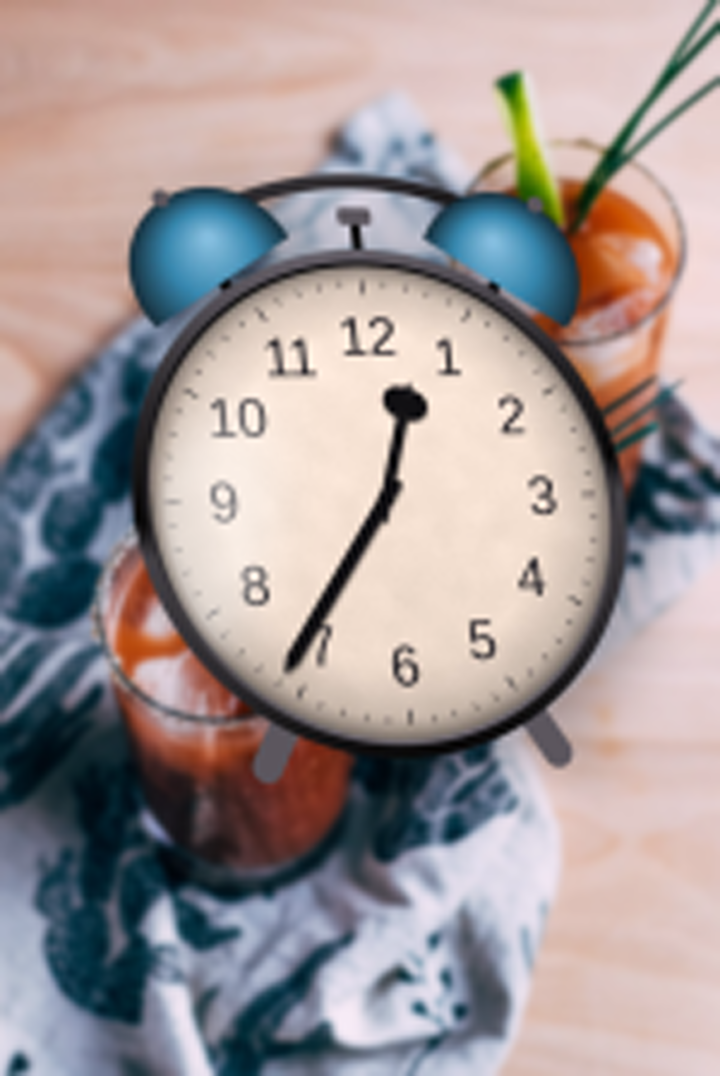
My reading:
{"hour": 12, "minute": 36}
